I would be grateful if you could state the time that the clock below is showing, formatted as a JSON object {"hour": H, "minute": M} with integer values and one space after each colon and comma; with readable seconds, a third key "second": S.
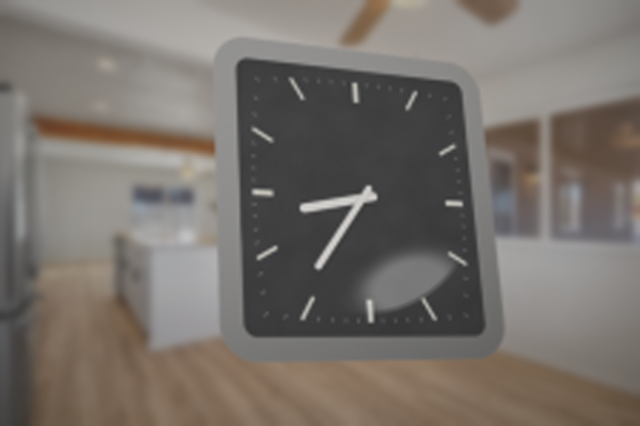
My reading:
{"hour": 8, "minute": 36}
